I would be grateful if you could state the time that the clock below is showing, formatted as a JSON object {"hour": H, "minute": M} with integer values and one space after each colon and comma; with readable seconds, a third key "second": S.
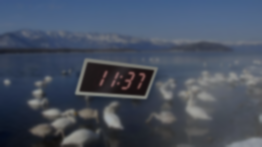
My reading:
{"hour": 11, "minute": 37}
